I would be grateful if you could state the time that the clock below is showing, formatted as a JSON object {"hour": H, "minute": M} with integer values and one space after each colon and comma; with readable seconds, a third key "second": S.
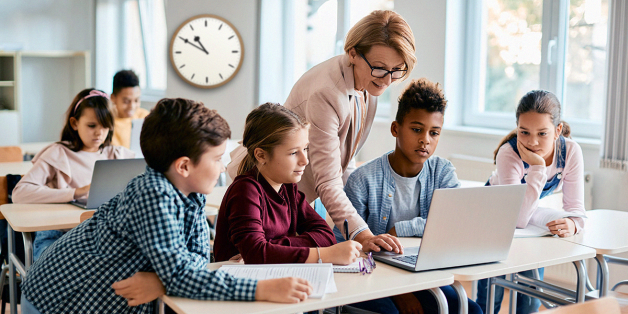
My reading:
{"hour": 10, "minute": 50}
